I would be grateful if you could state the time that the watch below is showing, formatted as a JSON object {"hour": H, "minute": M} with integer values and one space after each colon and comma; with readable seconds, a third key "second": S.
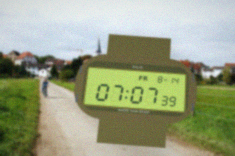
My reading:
{"hour": 7, "minute": 7, "second": 39}
